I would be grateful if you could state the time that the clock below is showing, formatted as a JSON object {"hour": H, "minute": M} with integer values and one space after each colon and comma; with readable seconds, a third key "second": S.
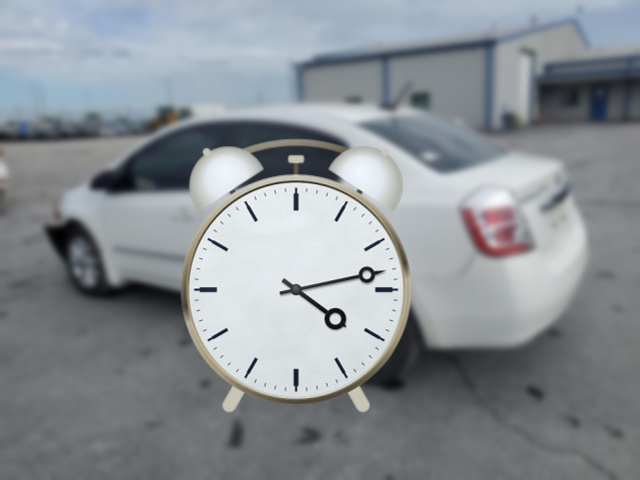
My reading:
{"hour": 4, "minute": 13}
